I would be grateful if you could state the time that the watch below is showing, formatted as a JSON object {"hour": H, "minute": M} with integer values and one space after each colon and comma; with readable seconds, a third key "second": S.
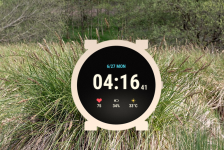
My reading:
{"hour": 4, "minute": 16}
